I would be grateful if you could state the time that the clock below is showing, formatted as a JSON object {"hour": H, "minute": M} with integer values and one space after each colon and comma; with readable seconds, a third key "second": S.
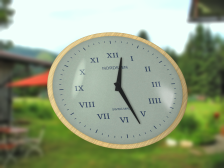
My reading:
{"hour": 12, "minute": 27}
